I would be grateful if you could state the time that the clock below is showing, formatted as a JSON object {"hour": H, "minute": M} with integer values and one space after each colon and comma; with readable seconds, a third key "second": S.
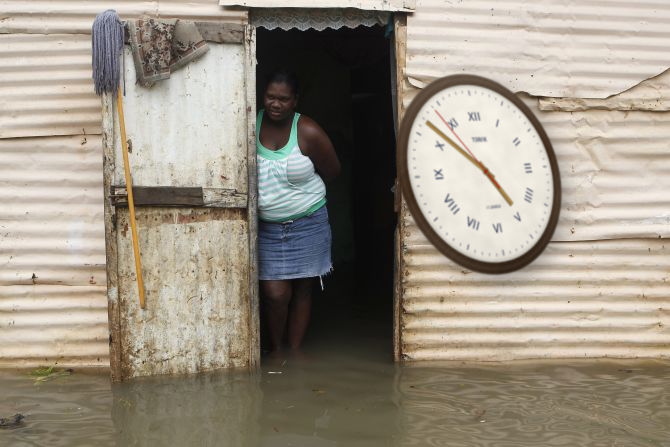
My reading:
{"hour": 4, "minute": 51, "second": 54}
